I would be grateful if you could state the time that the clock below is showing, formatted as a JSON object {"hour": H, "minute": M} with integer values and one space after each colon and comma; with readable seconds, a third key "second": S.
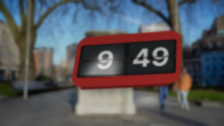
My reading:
{"hour": 9, "minute": 49}
